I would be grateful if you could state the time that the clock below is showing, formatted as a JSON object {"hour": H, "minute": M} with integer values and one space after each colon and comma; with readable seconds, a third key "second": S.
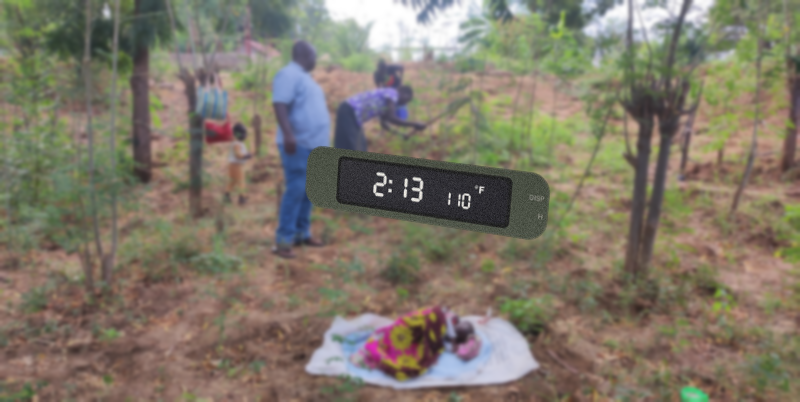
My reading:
{"hour": 2, "minute": 13}
